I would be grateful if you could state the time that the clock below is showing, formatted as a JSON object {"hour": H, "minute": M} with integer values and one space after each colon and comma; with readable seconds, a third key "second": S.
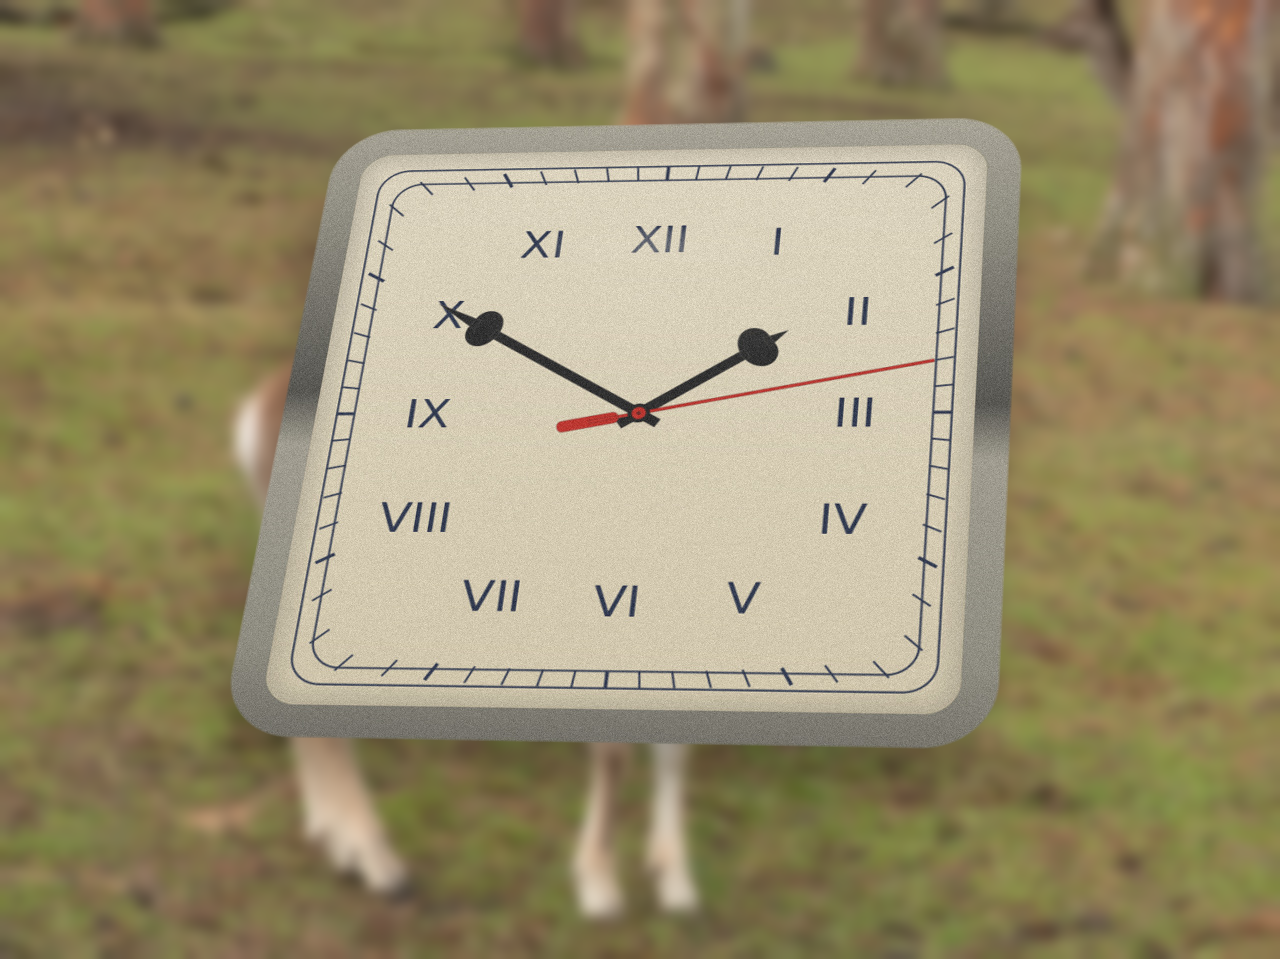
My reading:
{"hour": 1, "minute": 50, "second": 13}
